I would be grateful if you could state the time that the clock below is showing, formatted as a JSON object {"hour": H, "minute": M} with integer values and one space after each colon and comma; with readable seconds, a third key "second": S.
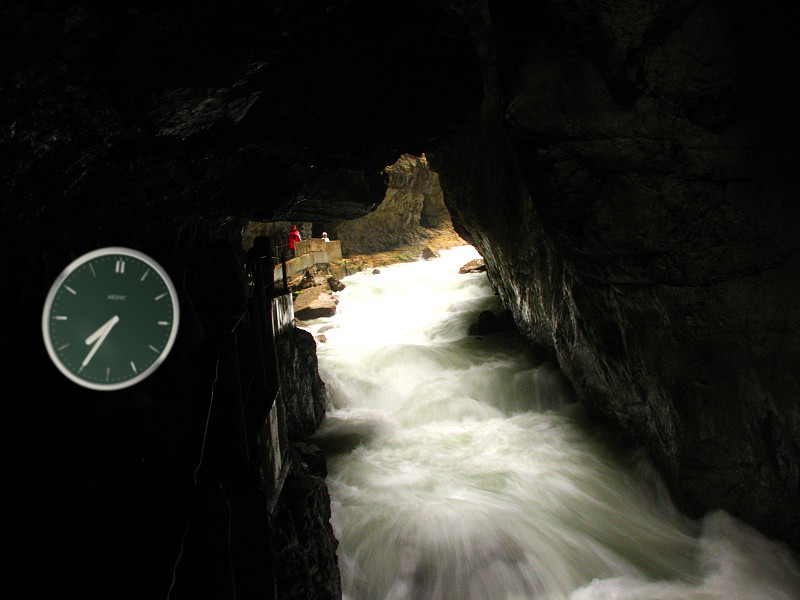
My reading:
{"hour": 7, "minute": 35}
